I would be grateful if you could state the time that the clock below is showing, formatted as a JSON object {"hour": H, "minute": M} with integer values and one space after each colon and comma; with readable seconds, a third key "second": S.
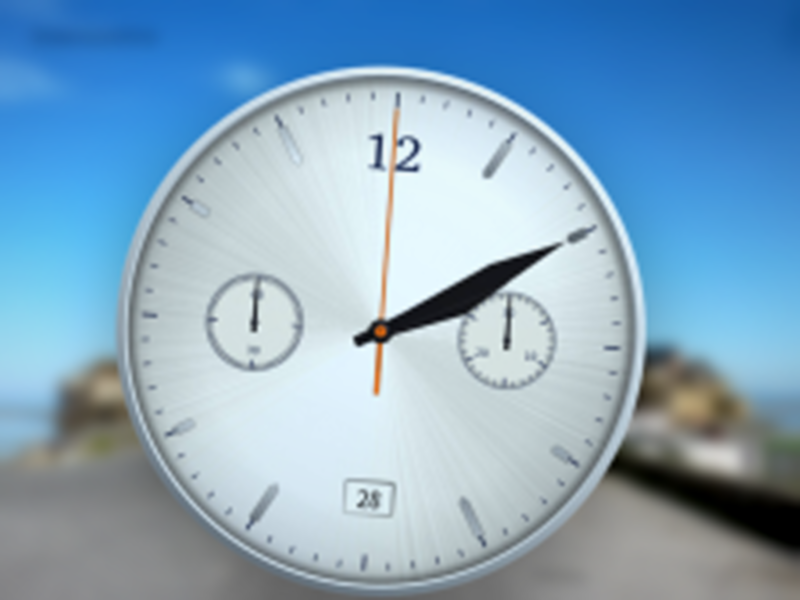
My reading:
{"hour": 2, "minute": 10}
